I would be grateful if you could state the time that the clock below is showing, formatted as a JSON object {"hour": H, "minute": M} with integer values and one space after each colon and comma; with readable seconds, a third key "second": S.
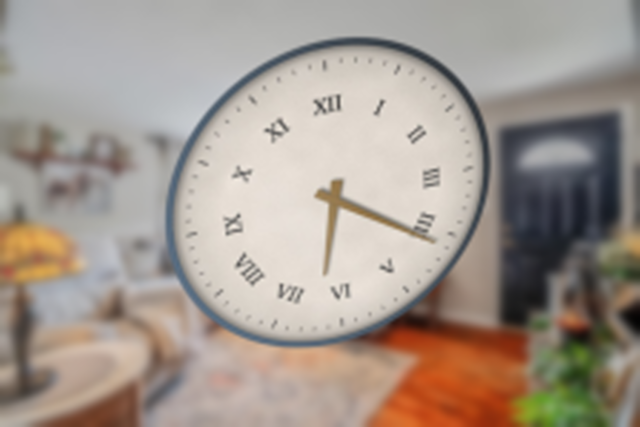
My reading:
{"hour": 6, "minute": 21}
